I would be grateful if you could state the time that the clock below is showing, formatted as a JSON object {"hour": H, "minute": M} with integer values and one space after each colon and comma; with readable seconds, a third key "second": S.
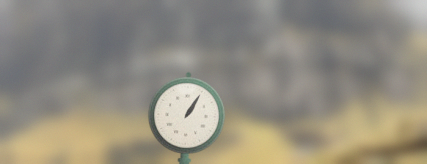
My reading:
{"hour": 1, "minute": 5}
